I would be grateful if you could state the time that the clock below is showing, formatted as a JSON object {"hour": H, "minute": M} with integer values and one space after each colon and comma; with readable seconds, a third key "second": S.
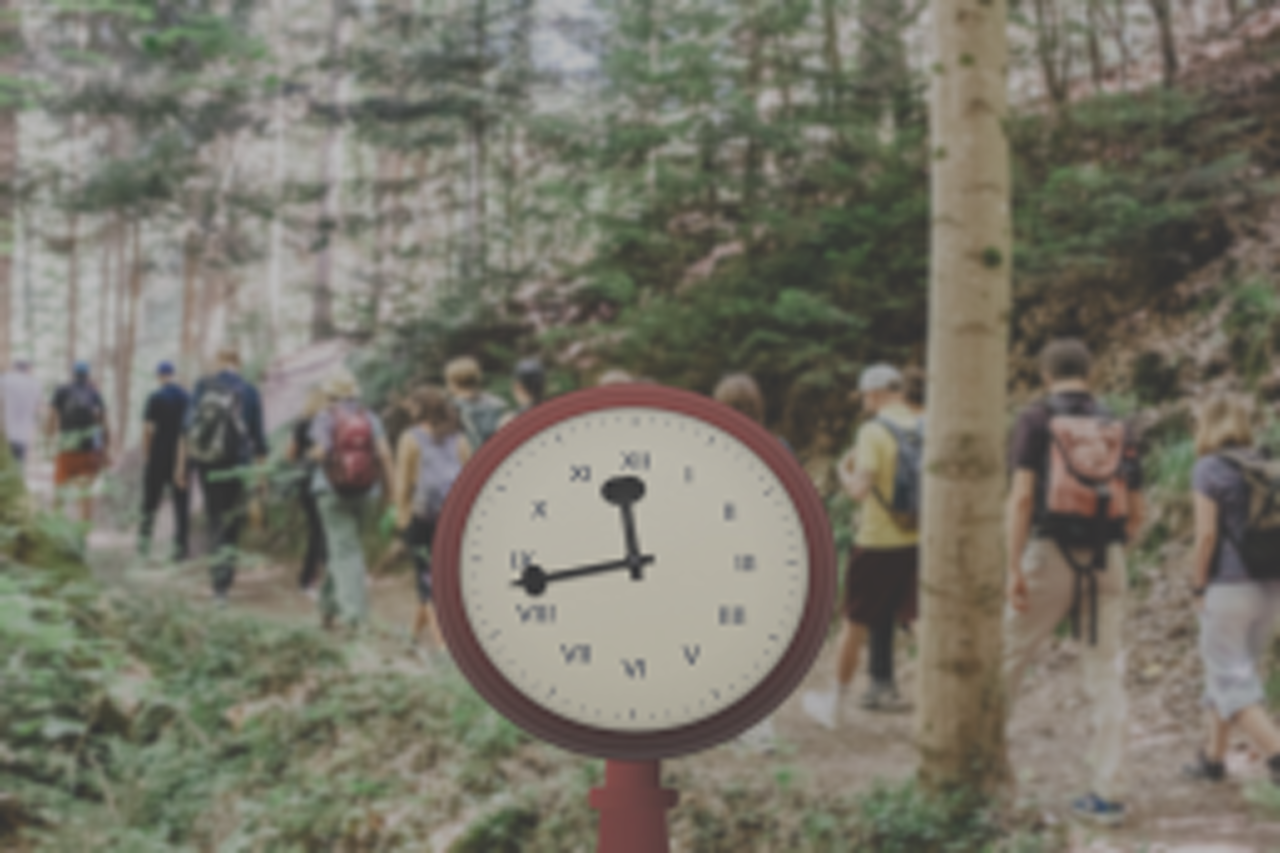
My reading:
{"hour": 11, "minute": 43}
